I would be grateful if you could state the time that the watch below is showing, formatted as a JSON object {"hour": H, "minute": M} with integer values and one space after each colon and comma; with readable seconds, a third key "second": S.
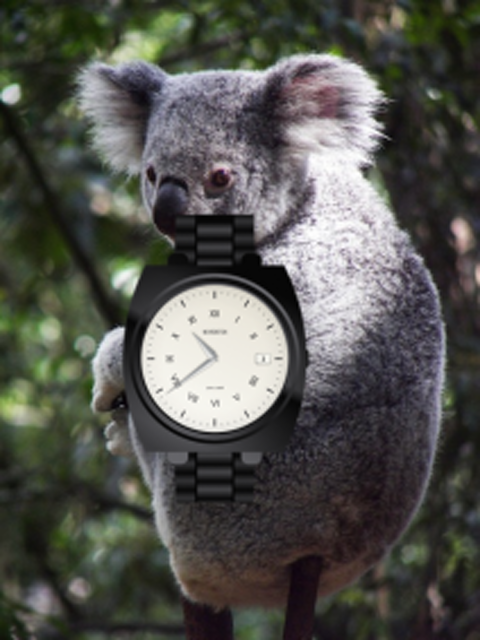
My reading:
{"hour": 10, "minute": 39}
